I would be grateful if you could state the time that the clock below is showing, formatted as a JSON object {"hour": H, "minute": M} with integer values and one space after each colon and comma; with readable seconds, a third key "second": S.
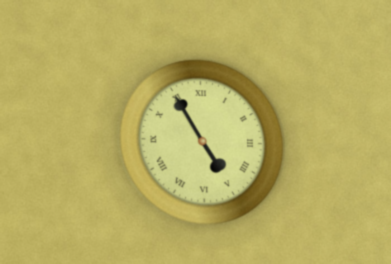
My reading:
{"hour": 4, "minute": 55}
